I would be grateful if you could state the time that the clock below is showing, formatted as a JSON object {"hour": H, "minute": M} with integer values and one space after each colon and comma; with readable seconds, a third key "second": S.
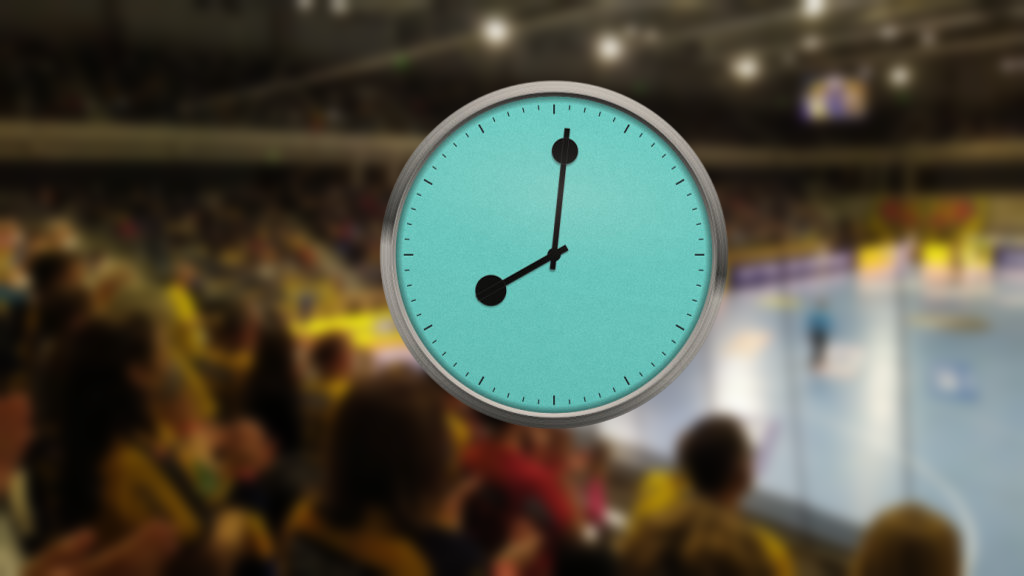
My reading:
{"hour": 8, "minute": 1}
